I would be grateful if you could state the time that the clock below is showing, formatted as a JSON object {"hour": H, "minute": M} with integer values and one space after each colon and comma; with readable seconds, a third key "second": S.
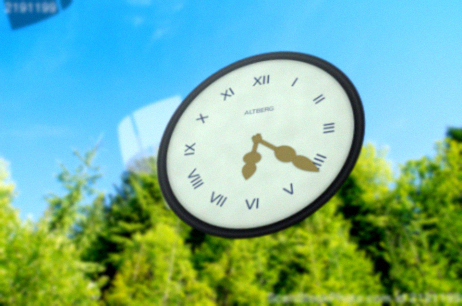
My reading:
{"hour": 6, "minute": 21}
